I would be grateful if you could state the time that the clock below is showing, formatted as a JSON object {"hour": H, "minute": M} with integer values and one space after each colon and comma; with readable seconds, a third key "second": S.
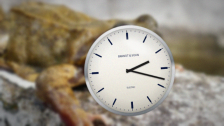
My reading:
{"hour": 2, "minute": 18}
